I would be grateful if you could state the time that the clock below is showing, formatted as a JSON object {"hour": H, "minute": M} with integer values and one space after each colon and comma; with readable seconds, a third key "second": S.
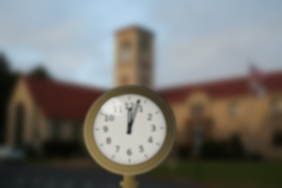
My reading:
{"hour": 12, "minute": 3}
